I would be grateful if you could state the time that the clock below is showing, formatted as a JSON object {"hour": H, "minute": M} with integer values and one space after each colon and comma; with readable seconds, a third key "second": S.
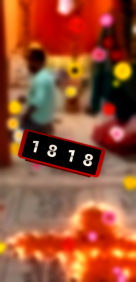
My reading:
{"hour": 18, "minute": 18}
